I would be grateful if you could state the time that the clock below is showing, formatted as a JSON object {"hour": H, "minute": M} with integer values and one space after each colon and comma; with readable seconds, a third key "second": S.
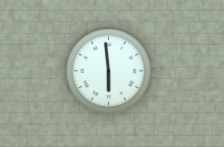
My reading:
{"hour": 5, "minute": 59}
